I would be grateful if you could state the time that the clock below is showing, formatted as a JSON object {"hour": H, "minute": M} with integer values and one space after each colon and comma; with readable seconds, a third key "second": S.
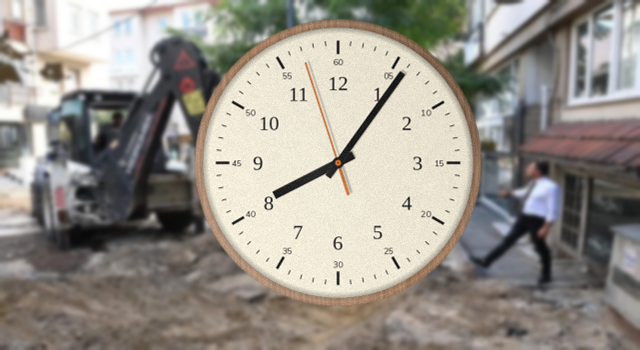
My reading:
{"hour": 8, "minute": 5, "second": 57}
